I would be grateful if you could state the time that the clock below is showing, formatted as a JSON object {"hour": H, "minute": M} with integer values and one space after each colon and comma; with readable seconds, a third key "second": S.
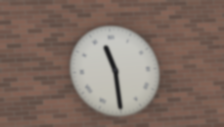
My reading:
{"hour": 11, "minute": 30}
